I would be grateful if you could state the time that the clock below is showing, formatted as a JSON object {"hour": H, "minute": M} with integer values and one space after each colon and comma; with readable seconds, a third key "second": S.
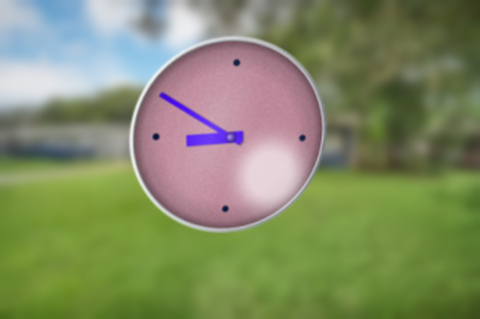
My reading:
{"hour": 8, "minute": 50}
